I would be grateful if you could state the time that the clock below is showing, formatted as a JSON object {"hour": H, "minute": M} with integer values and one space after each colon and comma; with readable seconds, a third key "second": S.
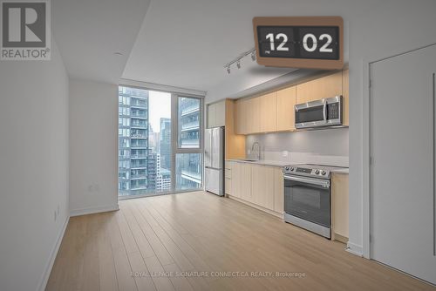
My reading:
{"hour": 12, "minute": 2}
